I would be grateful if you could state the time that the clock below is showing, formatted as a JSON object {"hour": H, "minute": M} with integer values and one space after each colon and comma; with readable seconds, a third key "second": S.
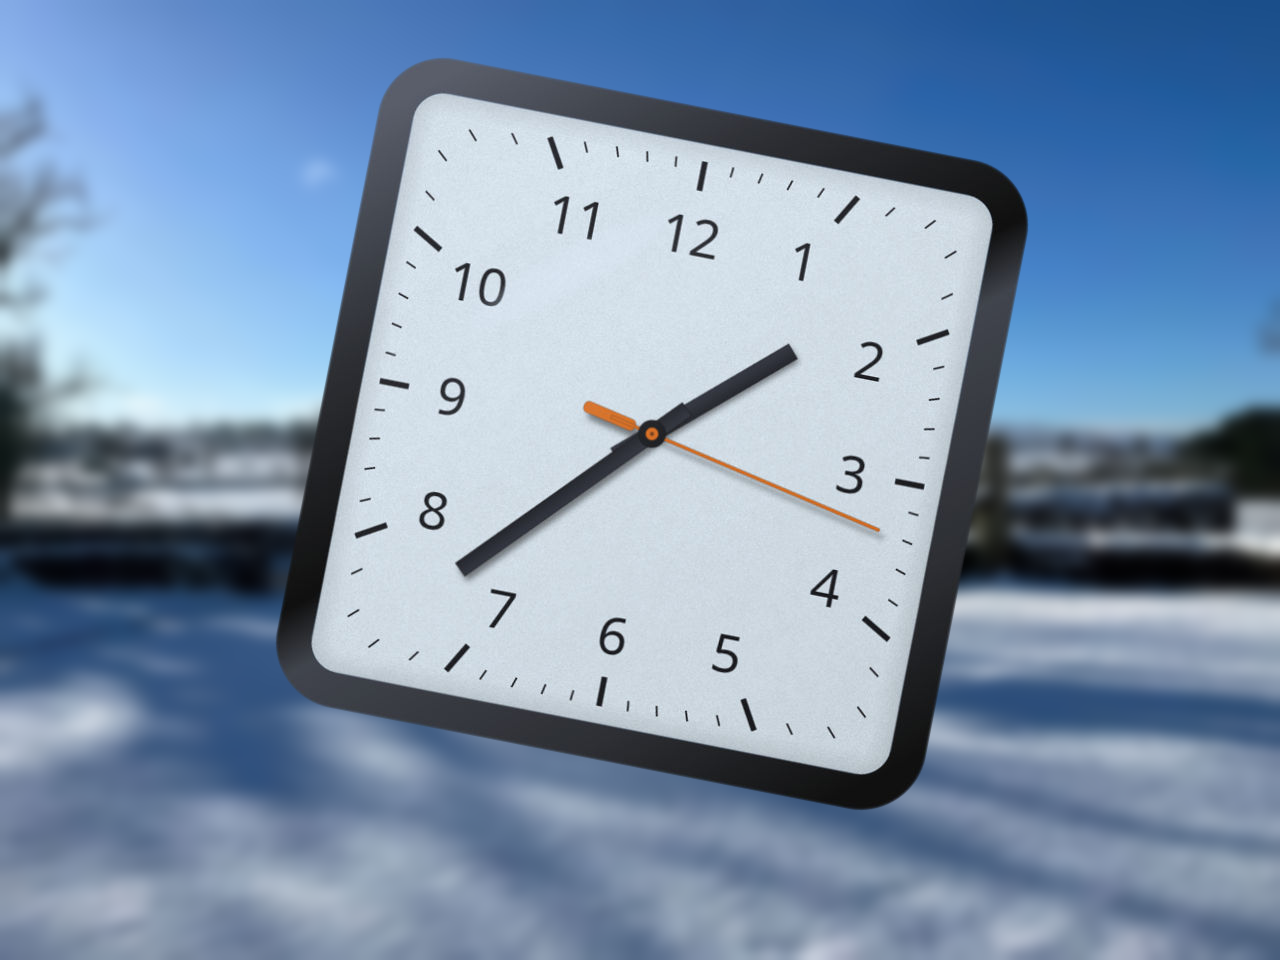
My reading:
{"hour": 1, "minute": 37, "second": 17}
